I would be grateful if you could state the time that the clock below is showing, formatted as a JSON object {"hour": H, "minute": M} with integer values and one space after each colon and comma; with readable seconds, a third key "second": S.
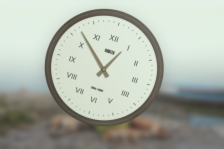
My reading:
{"hour": 12, "minute": 52}
